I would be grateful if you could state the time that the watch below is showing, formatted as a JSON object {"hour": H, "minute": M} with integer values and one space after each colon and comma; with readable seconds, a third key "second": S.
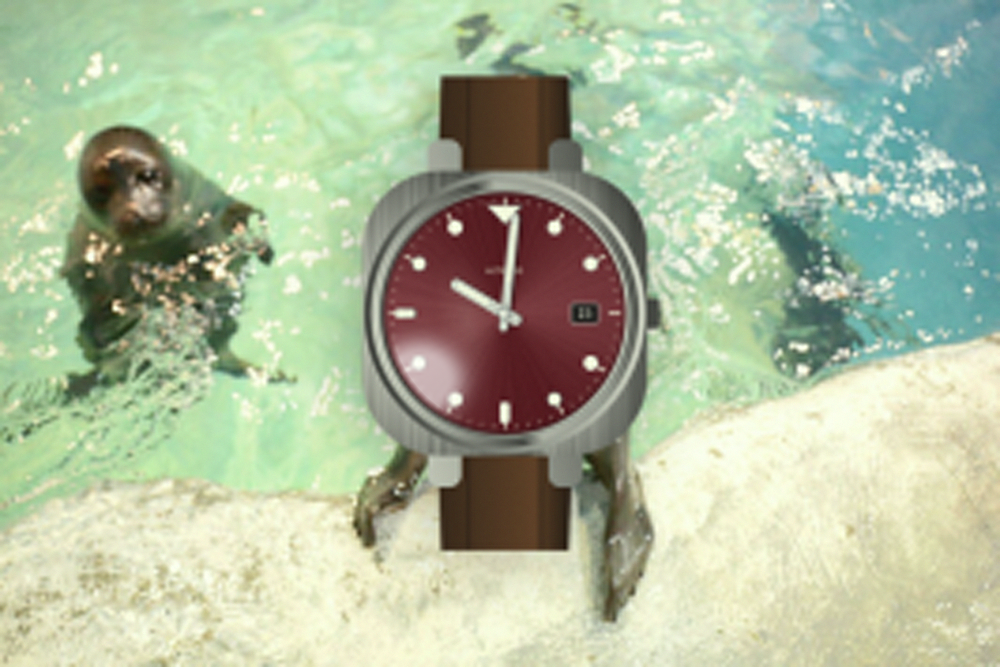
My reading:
{"hour": 10, "minute": 1}
